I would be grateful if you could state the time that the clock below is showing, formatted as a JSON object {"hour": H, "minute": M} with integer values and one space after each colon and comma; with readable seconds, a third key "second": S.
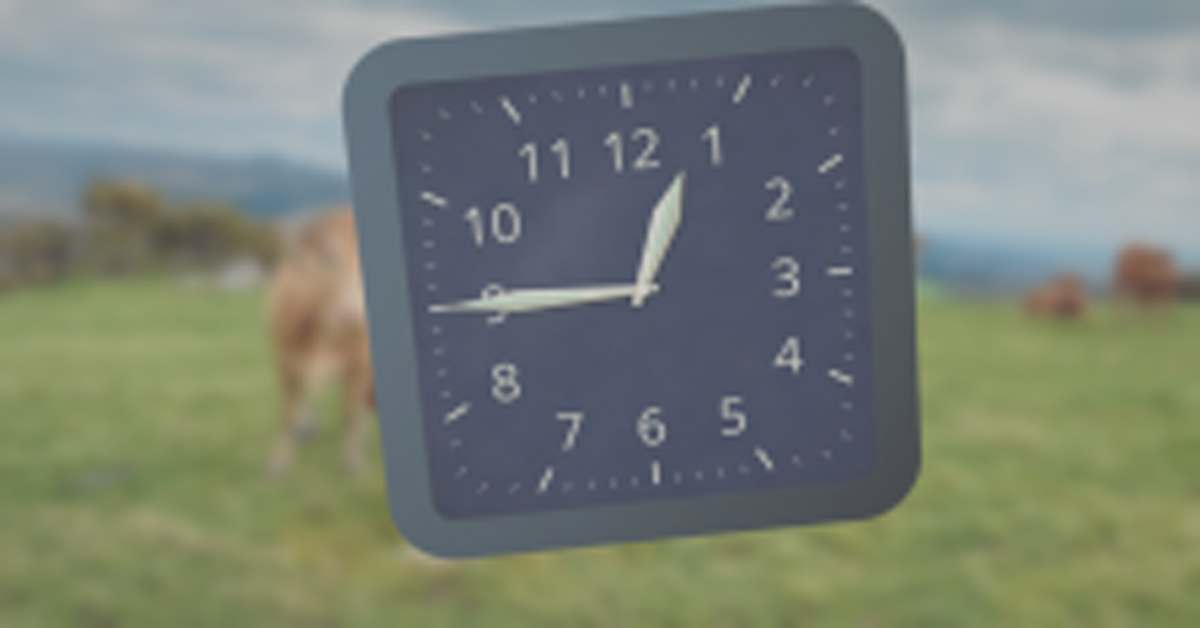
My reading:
{"hour": 12, "minute": 45}
